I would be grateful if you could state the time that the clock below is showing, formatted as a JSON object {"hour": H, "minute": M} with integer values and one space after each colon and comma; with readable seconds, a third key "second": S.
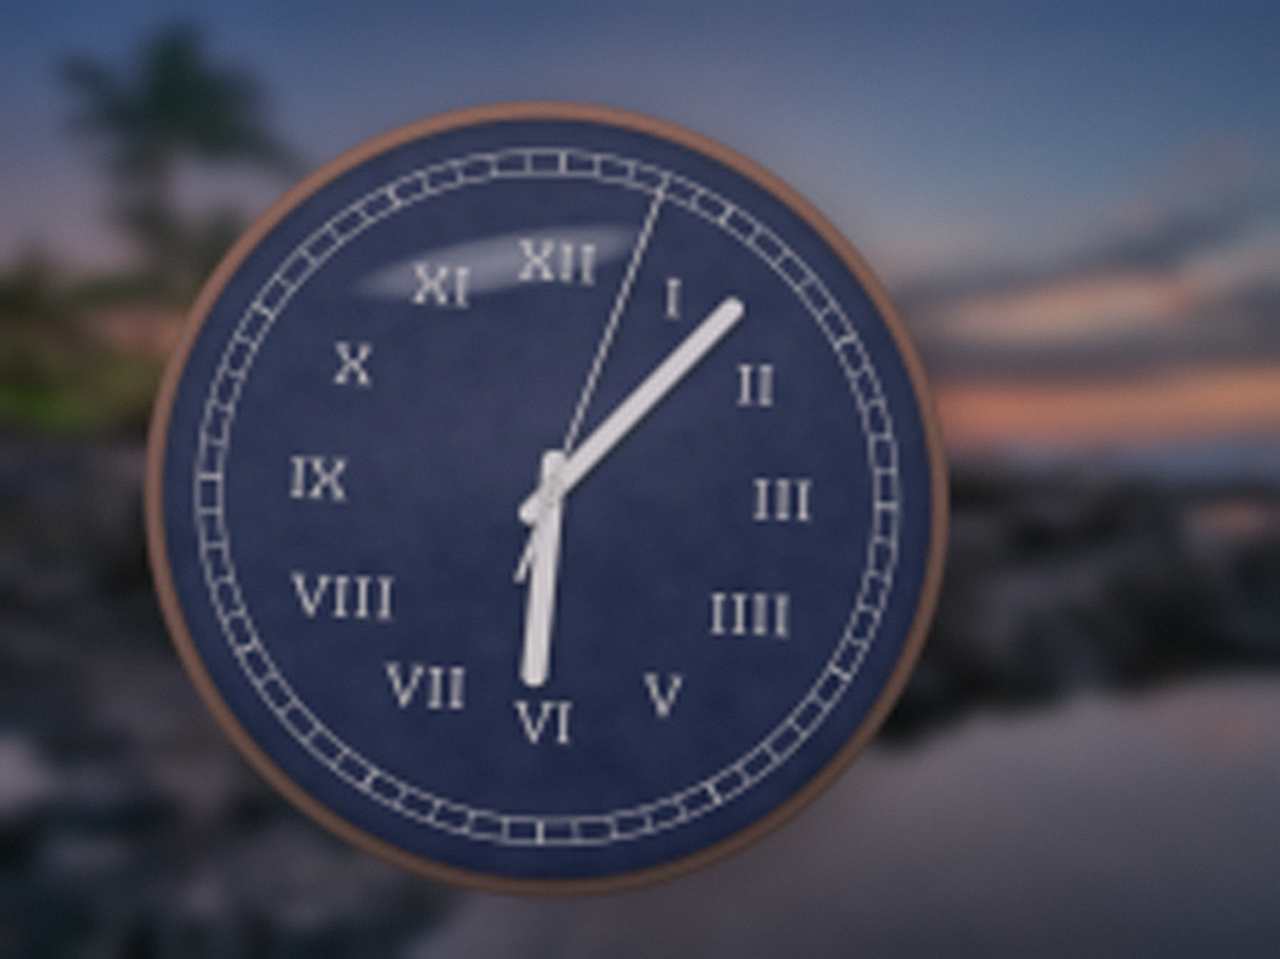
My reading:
{"hour": 6, "minute": 7, "second": 3}
